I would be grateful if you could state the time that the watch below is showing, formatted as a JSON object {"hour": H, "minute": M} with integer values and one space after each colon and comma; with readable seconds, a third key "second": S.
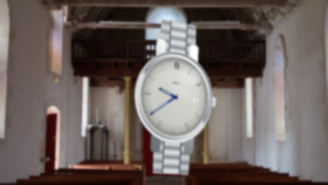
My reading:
{"hour": 9, "minute": 39}
